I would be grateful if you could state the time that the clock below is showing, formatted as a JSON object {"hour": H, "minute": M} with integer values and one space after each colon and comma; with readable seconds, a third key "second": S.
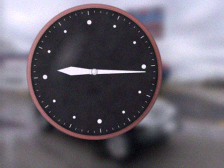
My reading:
{"hour": 9, "minute": 16}
